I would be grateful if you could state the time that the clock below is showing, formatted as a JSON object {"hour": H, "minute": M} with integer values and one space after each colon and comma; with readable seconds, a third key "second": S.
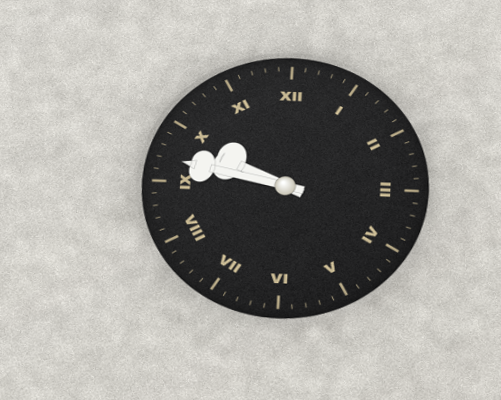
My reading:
{"hour": 9, "minute": 47}
